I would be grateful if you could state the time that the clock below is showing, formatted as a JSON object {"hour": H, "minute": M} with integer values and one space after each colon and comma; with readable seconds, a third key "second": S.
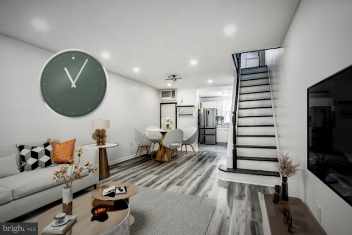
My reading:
{"hour": 11, "minute": 5}
